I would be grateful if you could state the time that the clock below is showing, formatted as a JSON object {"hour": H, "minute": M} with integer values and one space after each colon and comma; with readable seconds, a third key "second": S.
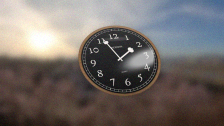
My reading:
{"hour": 1, "minute": 56}
